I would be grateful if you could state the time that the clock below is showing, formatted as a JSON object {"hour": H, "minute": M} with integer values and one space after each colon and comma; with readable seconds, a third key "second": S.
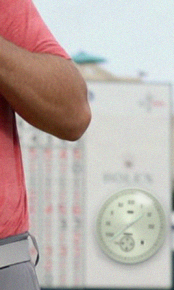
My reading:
{"hour": 1, "minute": 38}
